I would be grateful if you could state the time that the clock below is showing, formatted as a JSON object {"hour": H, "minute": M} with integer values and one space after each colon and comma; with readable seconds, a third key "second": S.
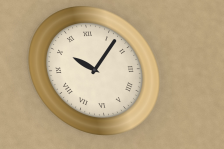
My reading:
{"hour": 10, "minute": 7}
